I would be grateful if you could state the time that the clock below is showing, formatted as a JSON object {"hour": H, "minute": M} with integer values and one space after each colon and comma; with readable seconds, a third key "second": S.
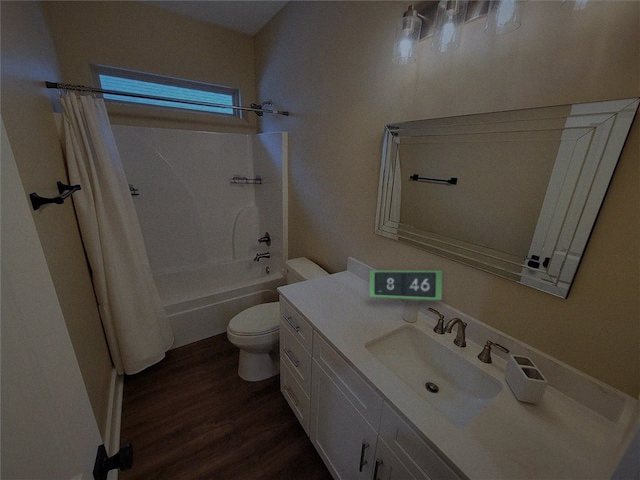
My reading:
{"hour": 8, "minute": 46}
